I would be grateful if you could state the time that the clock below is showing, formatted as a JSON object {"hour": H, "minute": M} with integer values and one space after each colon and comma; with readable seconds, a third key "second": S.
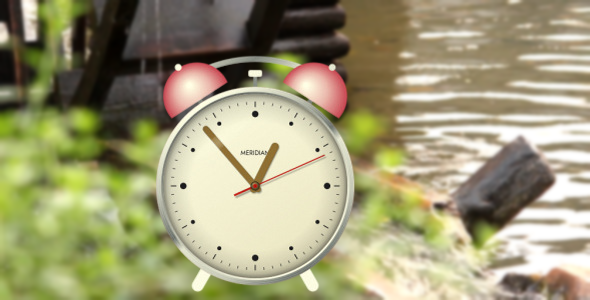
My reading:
{"hour": 12, "minute": 53, "second": 11}
